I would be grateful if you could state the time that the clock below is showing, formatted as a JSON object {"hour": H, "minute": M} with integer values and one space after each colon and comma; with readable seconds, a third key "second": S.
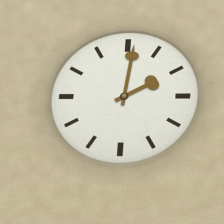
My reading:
{"hour": 2, "minute": 1}
